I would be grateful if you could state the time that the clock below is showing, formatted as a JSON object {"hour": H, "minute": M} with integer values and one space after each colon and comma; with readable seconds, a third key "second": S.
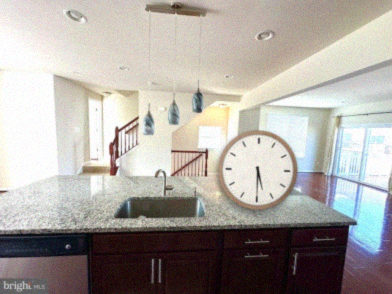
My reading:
{"hour": 5, "minute": 30}
